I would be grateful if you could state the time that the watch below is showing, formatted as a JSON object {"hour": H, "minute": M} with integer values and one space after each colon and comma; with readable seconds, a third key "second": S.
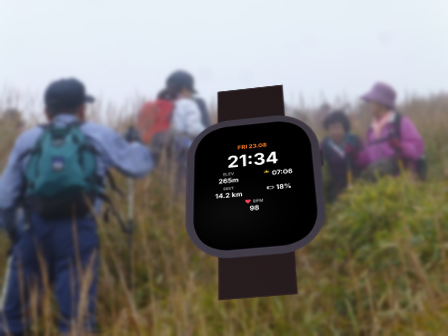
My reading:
{"hour": 21, "minute": 34}
